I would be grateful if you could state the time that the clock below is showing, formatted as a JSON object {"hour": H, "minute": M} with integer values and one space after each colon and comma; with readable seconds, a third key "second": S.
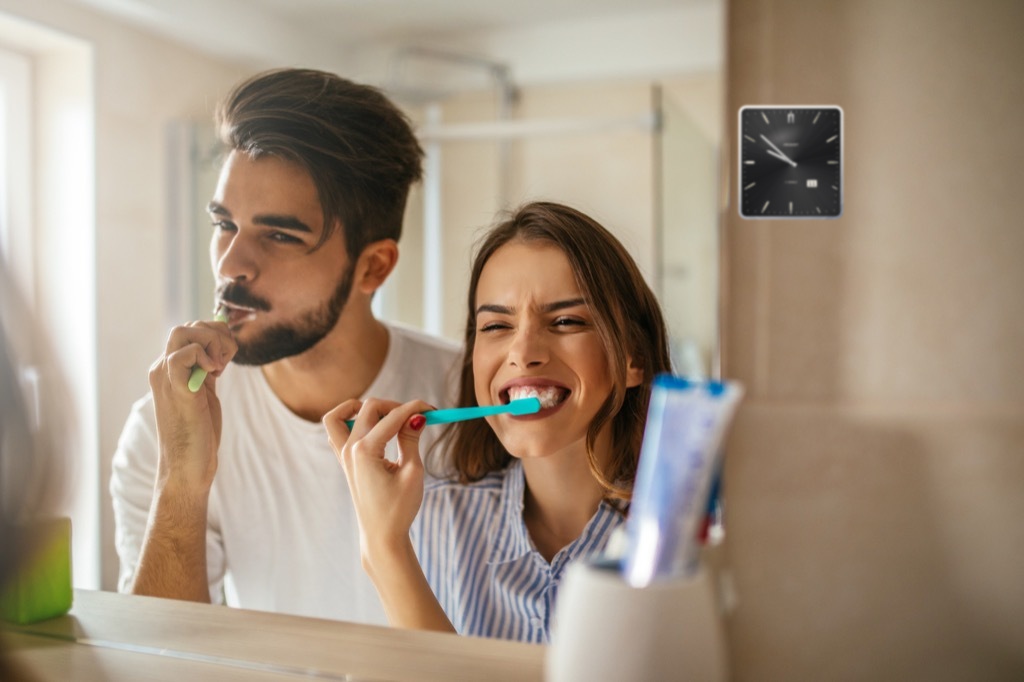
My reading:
{"hour": 9, "minute": 52}
